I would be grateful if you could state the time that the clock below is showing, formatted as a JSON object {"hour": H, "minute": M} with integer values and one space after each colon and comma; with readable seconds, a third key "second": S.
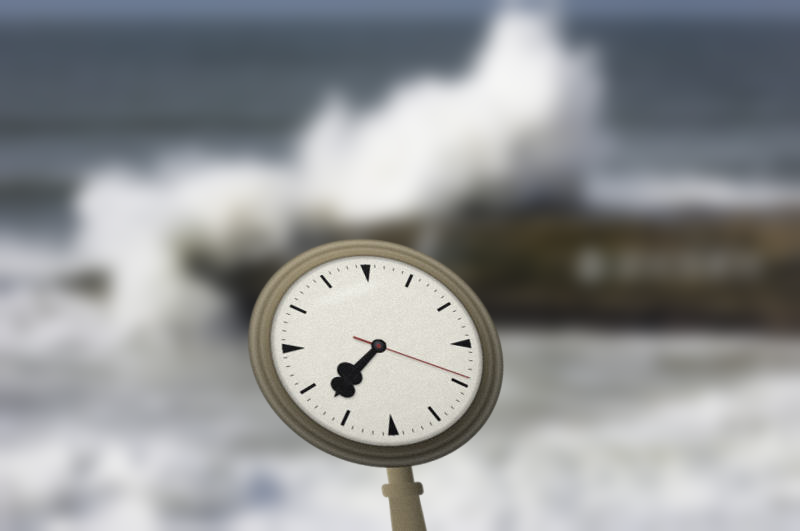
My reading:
{"hour": 7, "minute": 37, "second": 19}
